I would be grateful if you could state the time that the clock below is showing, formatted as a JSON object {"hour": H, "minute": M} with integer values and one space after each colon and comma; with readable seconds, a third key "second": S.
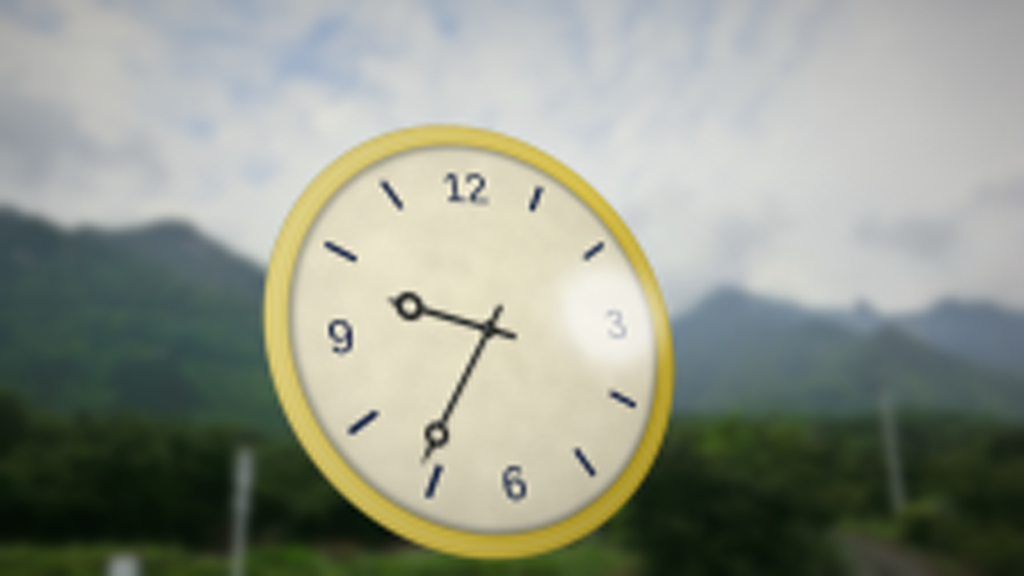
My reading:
{"hour": 9, "minute": 36}
